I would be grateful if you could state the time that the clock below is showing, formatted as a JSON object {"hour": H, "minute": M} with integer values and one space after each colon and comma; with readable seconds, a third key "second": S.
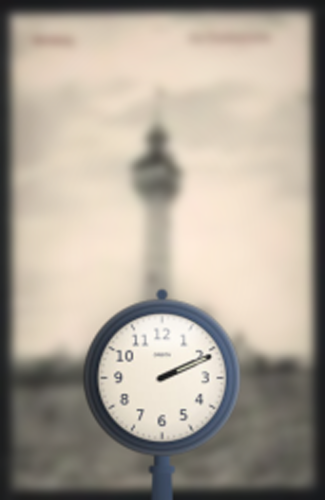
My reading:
{"hour": 2, "minute": 11}
